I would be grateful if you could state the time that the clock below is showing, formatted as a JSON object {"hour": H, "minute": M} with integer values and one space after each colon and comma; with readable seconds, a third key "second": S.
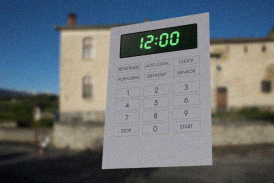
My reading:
{"hour": 12, "minute": 0}
